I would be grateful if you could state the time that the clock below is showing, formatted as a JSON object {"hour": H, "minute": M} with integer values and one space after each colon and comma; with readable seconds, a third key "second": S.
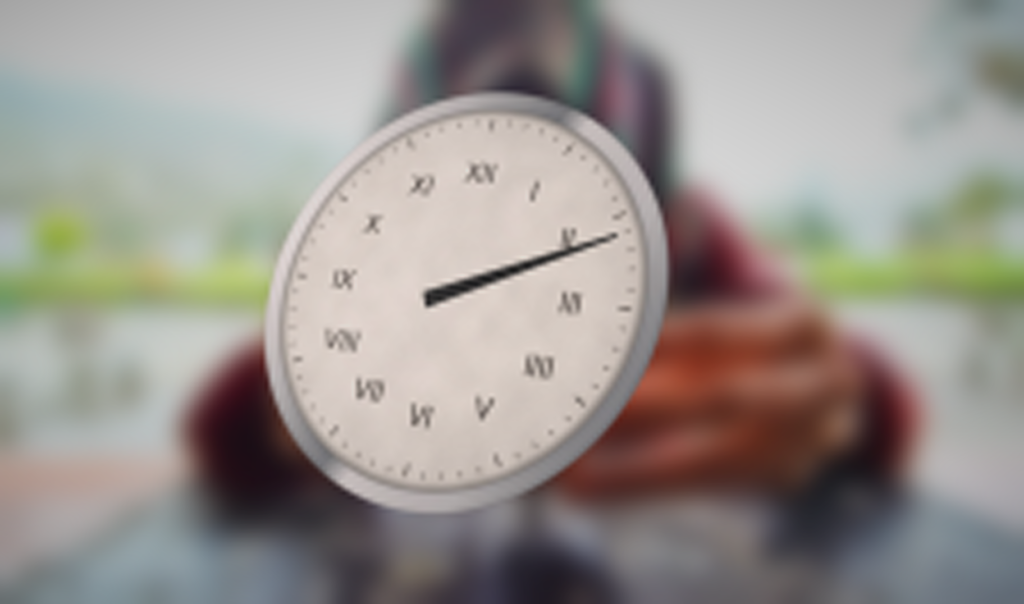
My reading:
{"hour": 2, "minute": 11}
